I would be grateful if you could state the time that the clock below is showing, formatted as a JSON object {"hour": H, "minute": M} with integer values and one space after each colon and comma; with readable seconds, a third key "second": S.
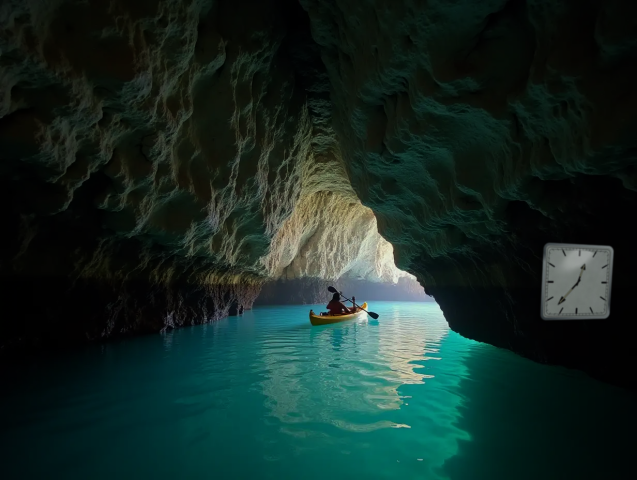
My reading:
{"hour": 12, "minute": 37}
